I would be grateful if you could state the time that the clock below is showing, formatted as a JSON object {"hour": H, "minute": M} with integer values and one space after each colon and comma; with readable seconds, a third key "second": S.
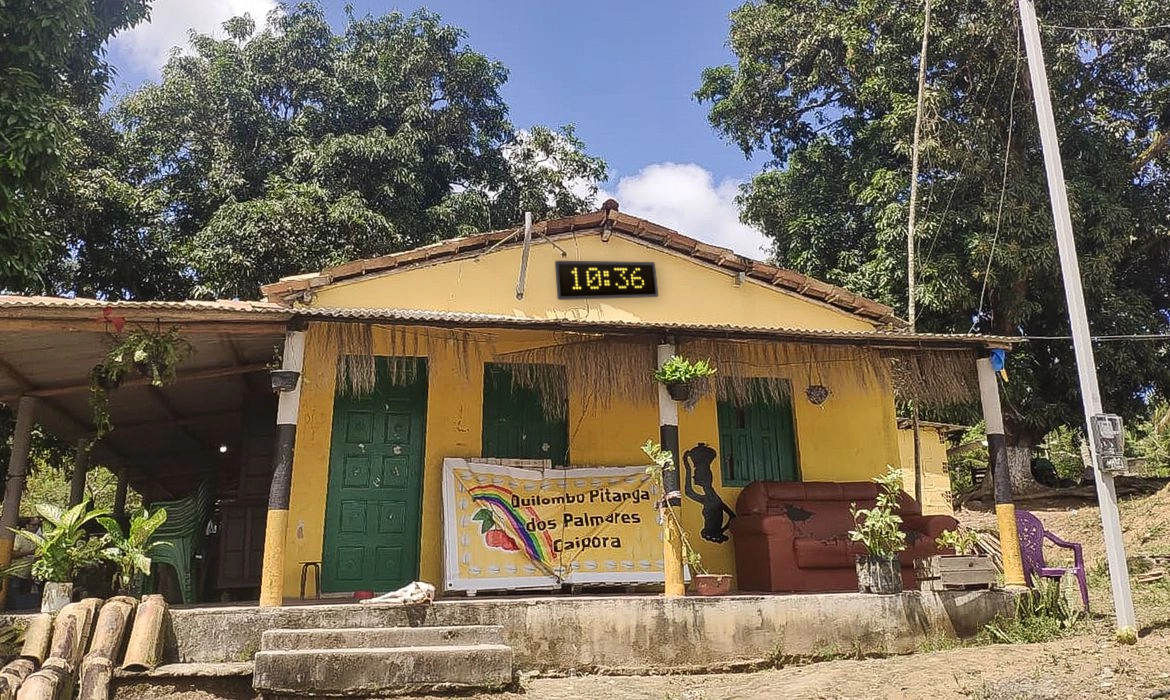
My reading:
{"hour": 10, "minute": 36}
